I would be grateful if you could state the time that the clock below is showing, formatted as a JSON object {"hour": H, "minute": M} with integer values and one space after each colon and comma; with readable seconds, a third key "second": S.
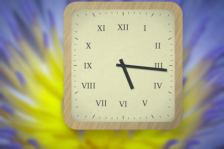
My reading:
{"hour": 5, "minute": 16}
